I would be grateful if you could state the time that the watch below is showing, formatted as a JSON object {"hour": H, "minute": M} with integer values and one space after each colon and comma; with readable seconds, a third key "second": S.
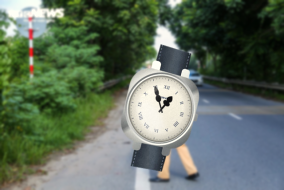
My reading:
{"hour": 12, "minute": 55}
